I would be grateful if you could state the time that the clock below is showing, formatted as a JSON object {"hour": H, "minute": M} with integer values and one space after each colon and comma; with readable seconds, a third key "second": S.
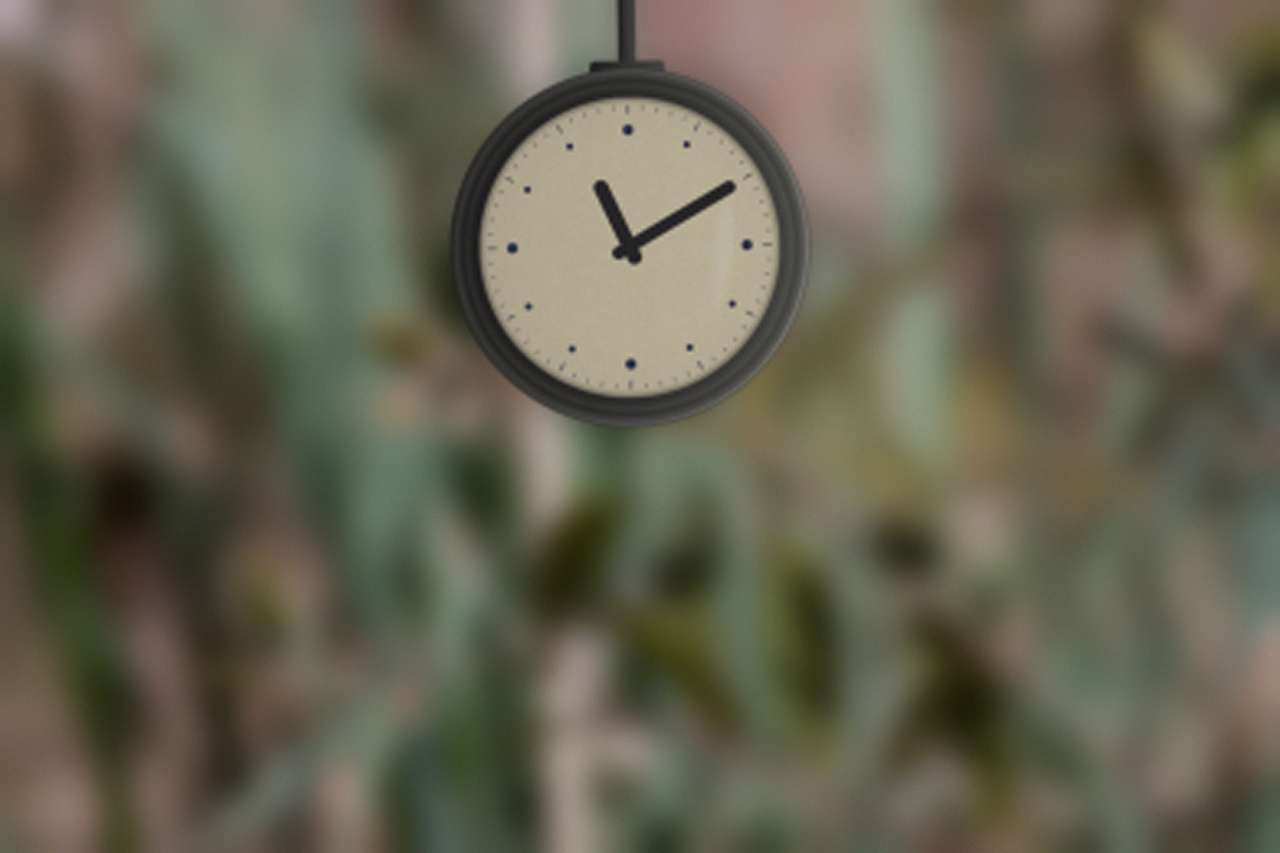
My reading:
{"hour": 11, "minute": 10}
